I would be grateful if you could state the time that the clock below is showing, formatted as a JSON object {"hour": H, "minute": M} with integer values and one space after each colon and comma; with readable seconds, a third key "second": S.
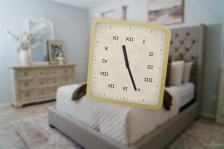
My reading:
{"hour": 11, "minute": 26}
